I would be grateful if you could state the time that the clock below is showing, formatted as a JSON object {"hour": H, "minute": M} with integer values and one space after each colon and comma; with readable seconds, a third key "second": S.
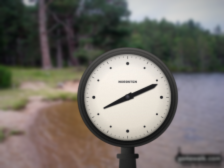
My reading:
{"hour": 8, "minute": 11}
